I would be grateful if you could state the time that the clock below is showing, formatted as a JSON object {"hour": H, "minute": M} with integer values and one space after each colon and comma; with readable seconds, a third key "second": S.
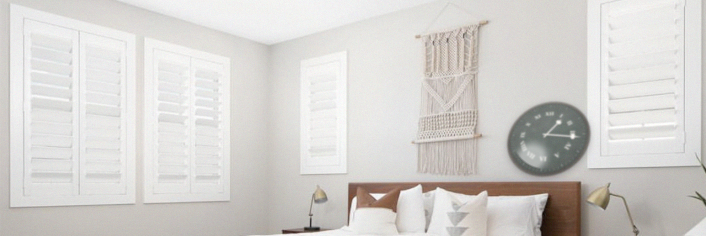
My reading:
{"hour": 1, "minute": 16}
